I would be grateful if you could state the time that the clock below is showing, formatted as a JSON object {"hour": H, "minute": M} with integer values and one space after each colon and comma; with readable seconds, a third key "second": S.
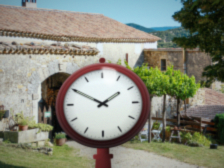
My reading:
{"hour": 1, "minute": 50}
